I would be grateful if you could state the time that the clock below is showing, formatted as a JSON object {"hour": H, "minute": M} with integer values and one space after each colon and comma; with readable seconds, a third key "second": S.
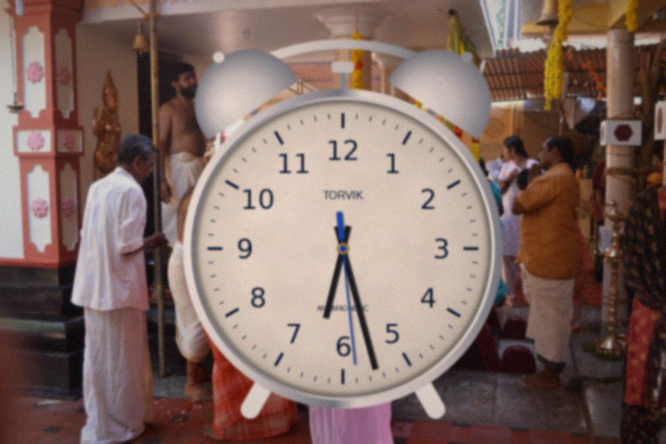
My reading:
{"hour": 6, "minute": 27, "second": 29}
